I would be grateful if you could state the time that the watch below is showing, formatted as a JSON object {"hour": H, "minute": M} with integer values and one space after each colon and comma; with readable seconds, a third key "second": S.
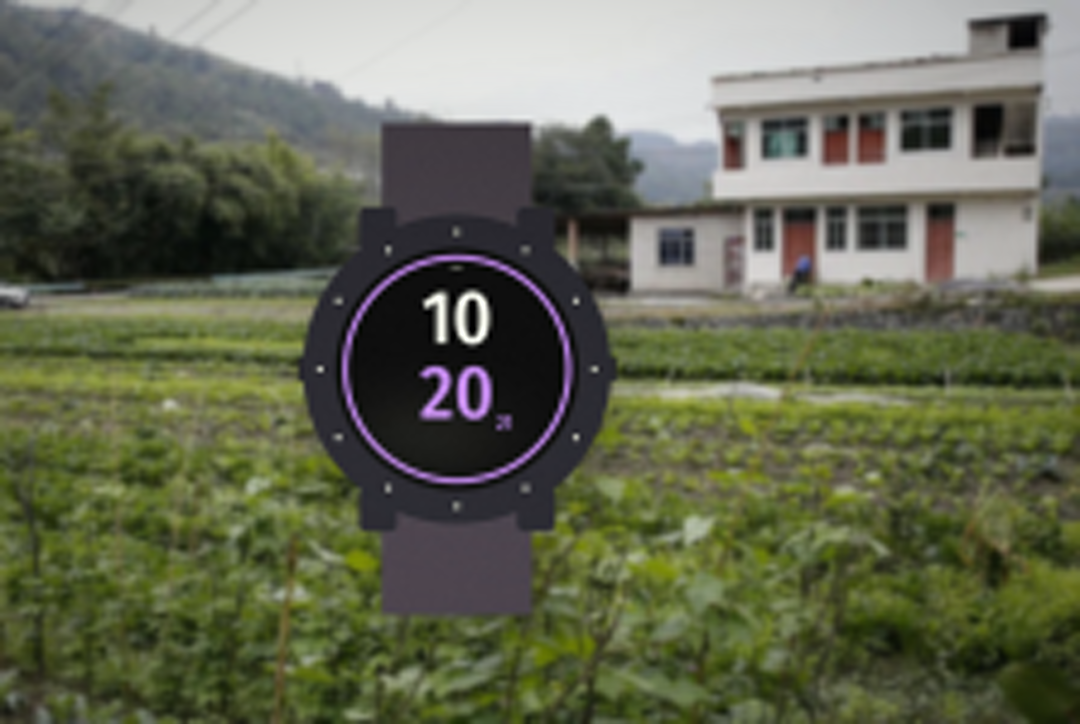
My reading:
{"hour": 10, "minute": 20}
